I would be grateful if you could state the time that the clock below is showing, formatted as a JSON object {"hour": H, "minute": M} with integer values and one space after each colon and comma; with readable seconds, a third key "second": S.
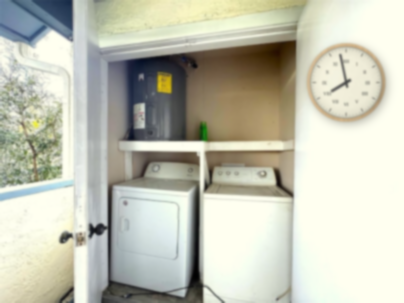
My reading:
{"hour": 7, "minute": 58}
